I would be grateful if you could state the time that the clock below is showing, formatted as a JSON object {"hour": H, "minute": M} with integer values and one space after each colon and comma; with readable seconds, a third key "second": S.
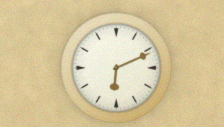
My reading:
{"hour": 6, "minute": 11}
